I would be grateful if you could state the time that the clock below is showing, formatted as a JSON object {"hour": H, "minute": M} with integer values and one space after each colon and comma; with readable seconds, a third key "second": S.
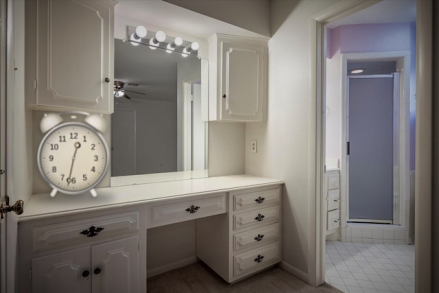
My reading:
{"hour": 12, "minute": 32}
